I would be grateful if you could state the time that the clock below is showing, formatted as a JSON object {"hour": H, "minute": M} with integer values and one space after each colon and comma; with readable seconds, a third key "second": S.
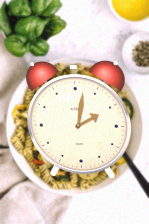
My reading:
{"hour": 2, "minute": 2}
